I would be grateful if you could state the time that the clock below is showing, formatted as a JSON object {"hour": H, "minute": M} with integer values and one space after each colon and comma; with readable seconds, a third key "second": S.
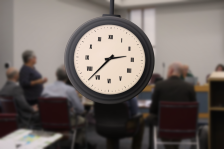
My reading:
{"hour": 2, "minute": 37}
